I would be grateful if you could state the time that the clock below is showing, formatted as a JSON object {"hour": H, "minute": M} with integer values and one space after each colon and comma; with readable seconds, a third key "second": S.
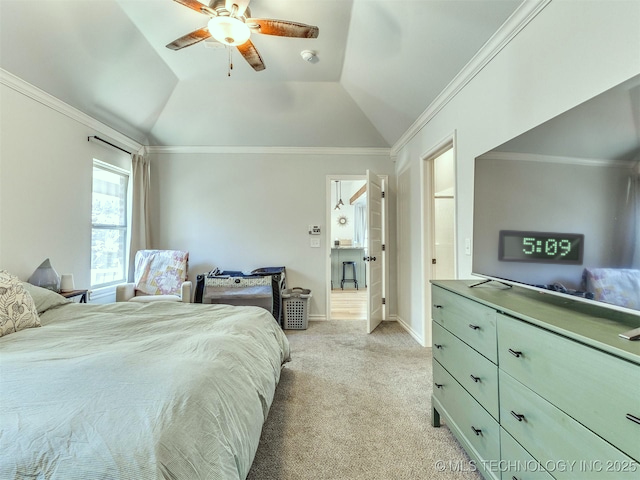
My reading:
{"hour": 5, "minute": 9}
